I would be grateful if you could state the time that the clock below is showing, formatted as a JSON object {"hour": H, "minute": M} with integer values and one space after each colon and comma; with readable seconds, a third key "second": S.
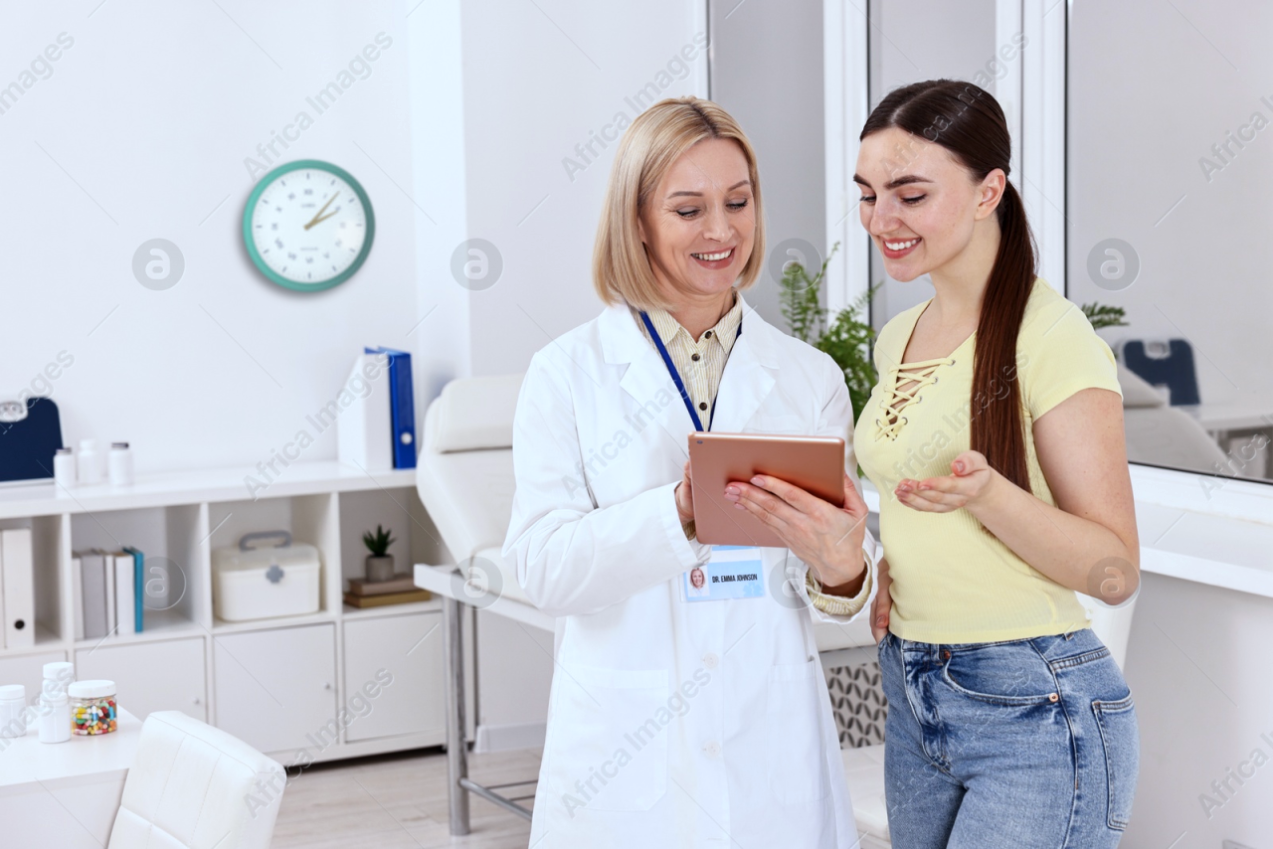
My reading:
{"hour": 2, "minute": 7}
